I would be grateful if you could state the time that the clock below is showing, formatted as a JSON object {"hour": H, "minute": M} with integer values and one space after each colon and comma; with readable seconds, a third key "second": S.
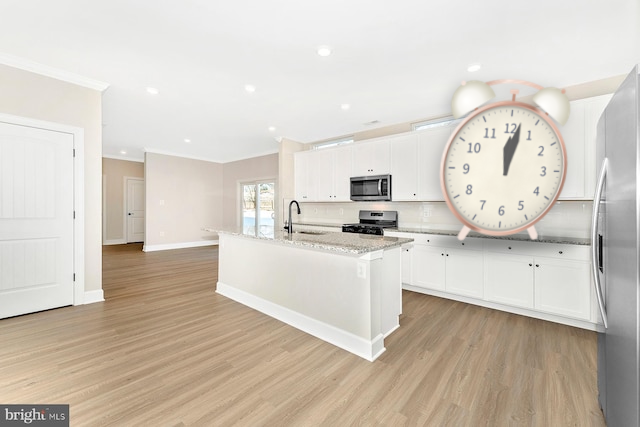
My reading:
{"hour": 12, "minute": 2}
